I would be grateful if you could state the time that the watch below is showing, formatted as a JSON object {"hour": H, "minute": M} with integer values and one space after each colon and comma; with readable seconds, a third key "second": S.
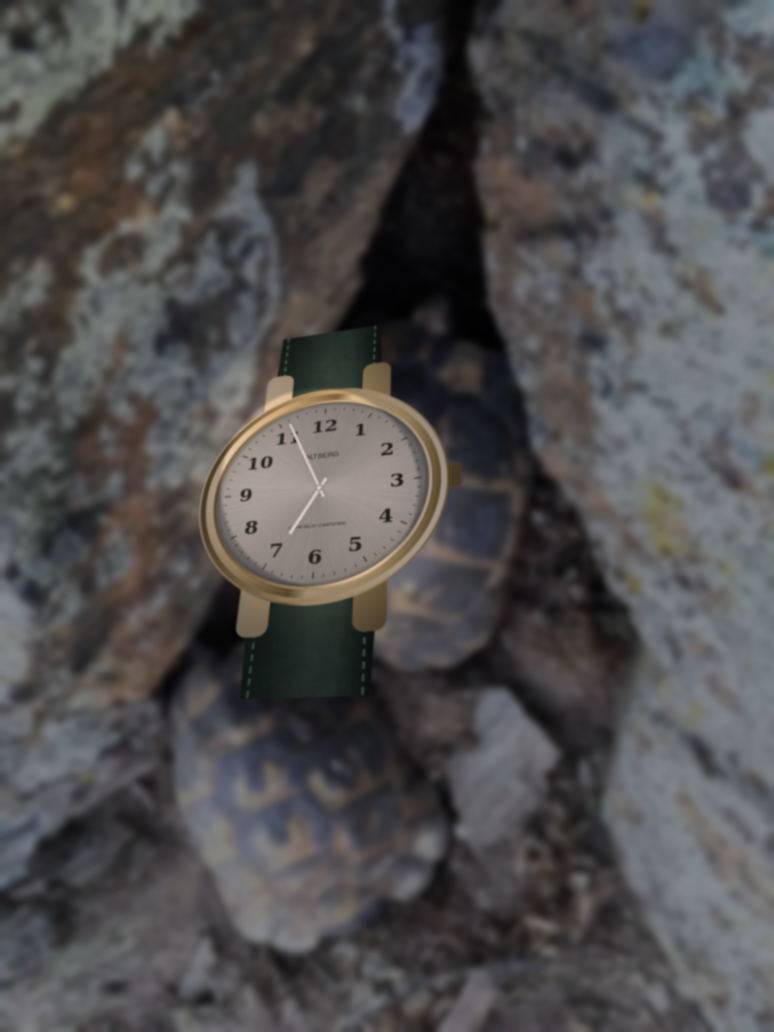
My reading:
{"hour": 6, "minute": 56}
